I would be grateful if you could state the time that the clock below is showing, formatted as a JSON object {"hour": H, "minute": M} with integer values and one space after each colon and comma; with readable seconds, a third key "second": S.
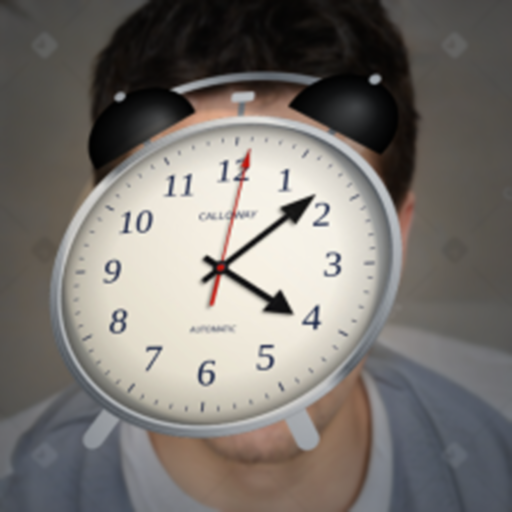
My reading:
{"hour": 4, "minute": 8, "second": 1}
